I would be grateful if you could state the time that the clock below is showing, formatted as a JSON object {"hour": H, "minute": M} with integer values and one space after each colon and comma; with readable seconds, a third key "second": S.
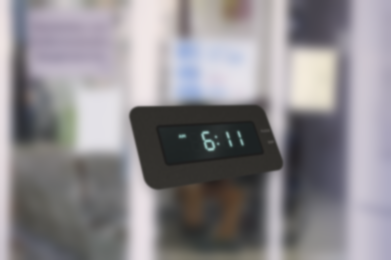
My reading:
{"hour": 6, "minute": 11}
